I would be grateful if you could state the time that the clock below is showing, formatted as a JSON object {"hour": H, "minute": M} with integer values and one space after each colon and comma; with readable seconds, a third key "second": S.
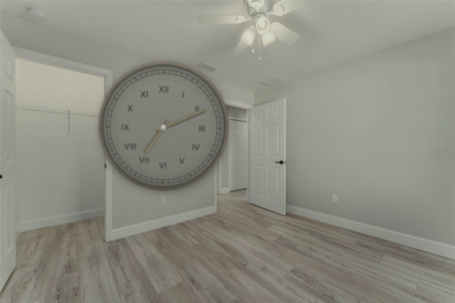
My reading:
{"hour": 7, "minute": 11}
